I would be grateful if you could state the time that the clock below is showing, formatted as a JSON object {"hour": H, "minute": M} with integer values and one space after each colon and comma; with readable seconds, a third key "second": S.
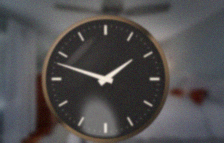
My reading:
{"hour": 1, "minute": 48}
